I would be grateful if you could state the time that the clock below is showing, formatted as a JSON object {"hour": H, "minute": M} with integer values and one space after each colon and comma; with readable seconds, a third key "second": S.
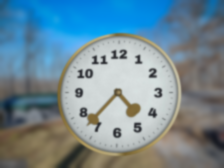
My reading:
{"hour": 4, "minute": 37}
